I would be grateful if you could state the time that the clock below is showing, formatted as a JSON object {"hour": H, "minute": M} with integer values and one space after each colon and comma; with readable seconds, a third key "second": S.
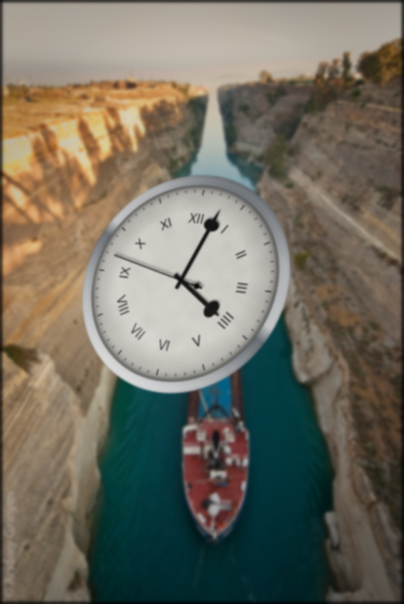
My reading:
{"hour": 4, "minute": 2, "second": 47}
